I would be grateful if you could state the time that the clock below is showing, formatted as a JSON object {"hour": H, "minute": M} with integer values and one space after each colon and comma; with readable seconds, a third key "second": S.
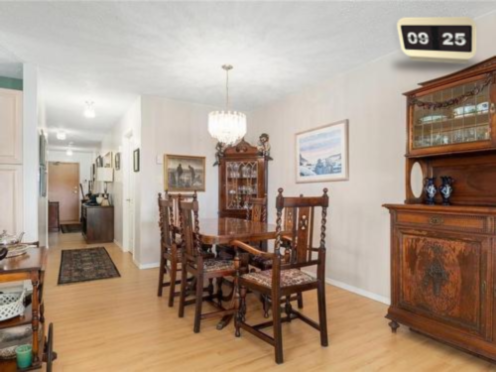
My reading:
{"hour": 9, "minute": 25}
